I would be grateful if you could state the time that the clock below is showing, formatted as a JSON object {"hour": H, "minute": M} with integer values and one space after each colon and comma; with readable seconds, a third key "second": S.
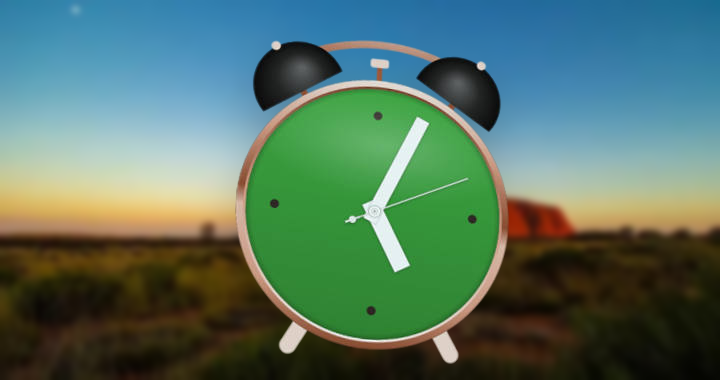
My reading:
{"hour": 5, "minute": 4, "second": 11}
